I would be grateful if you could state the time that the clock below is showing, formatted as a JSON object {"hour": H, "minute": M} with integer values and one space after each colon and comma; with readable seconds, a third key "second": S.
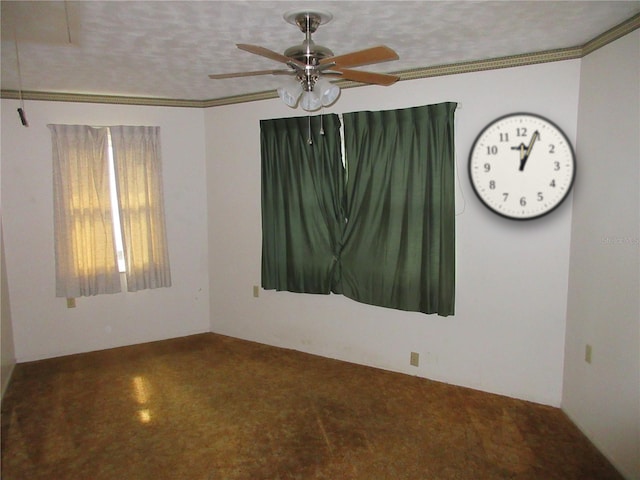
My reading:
{"hour": 12, "minute": 4}
